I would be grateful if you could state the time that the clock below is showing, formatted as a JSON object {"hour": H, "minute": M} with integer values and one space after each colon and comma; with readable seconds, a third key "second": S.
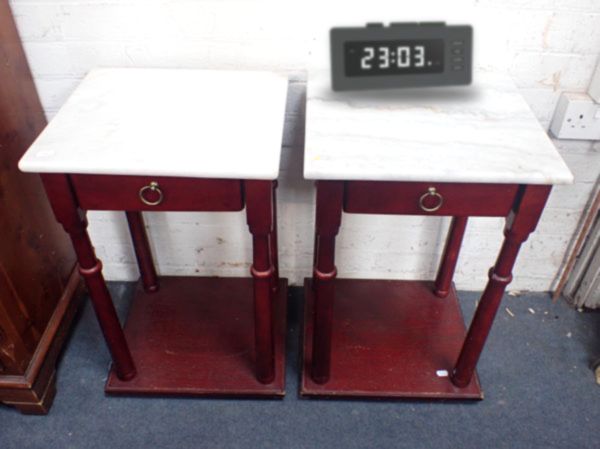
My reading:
{"hour": 23, "minute": 3}
